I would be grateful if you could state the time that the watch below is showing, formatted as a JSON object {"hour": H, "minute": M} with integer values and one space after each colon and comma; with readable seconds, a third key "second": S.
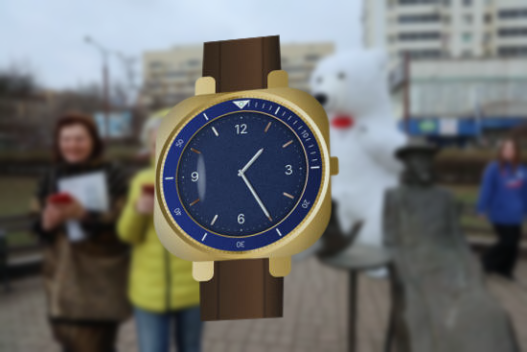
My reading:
{"hour": 1, "minute": 25}
